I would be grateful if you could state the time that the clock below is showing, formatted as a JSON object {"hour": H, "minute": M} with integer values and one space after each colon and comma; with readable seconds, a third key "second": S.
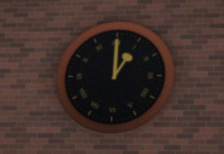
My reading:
{"hour": 1, "minute": 0}
